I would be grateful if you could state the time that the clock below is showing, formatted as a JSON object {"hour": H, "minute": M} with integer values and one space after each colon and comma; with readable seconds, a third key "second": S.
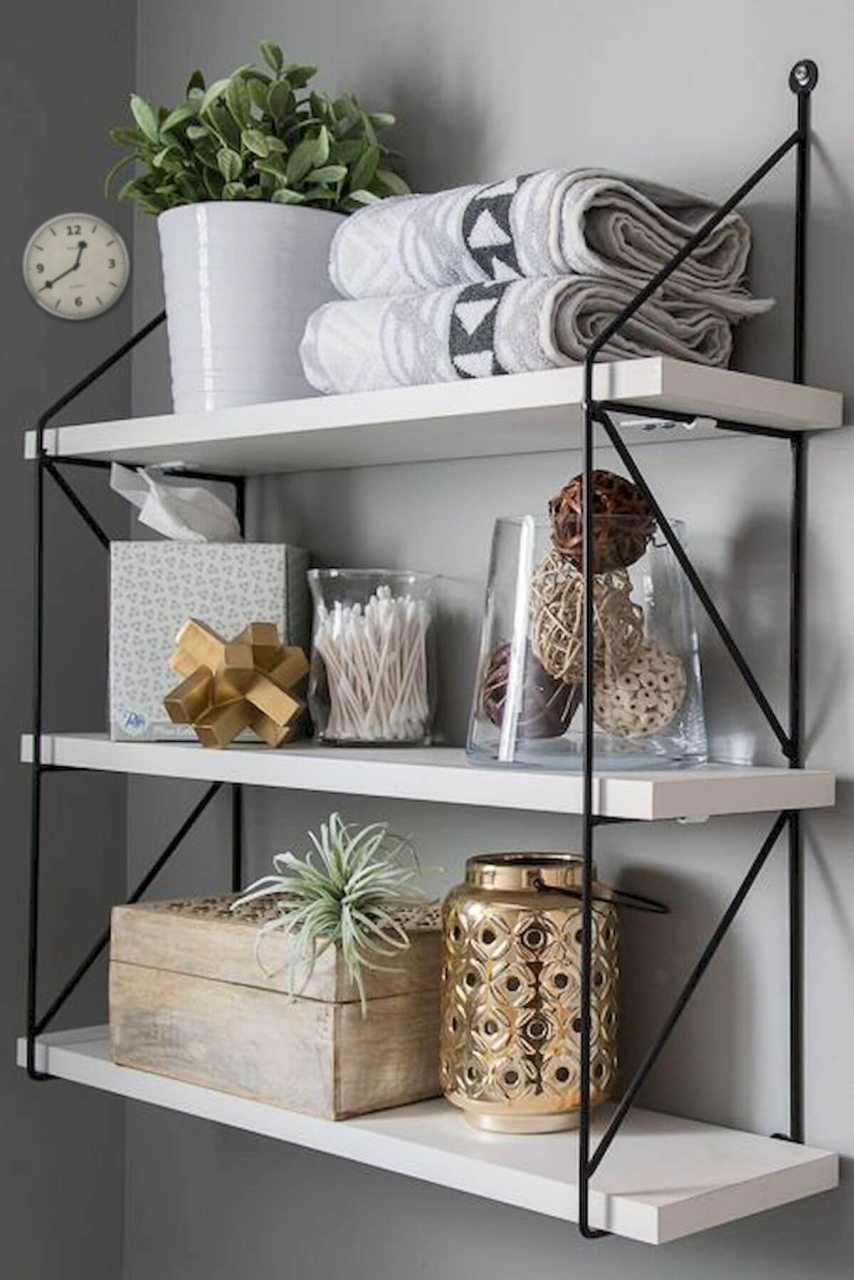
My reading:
{"hour": 12, "minute": 40}
